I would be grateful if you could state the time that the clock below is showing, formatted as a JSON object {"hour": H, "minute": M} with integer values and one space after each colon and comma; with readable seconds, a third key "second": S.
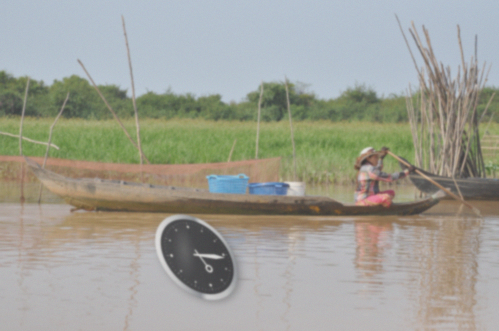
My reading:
{"hour": 5, "minute": 16}
